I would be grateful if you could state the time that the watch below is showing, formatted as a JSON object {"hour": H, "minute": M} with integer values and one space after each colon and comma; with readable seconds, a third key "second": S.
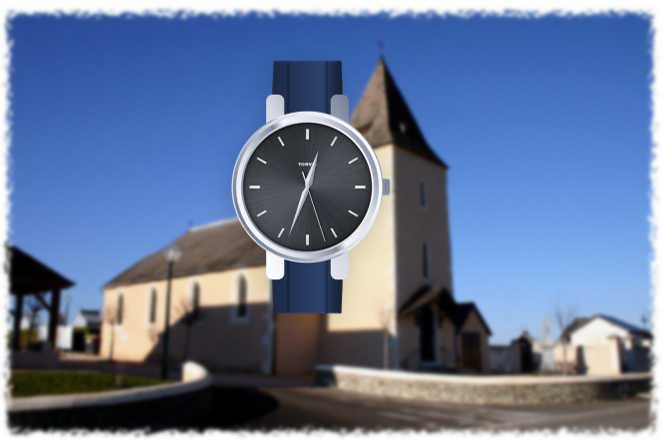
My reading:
{"hour": 12, "minute": 33, "second": 27}
